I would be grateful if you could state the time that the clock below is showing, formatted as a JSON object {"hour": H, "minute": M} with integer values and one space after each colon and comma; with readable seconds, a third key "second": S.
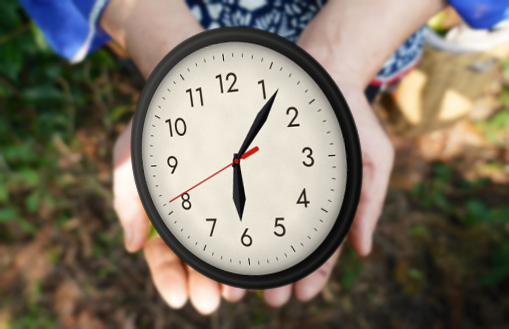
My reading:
{"hour": 6, "minute": 6, "second": 41}
